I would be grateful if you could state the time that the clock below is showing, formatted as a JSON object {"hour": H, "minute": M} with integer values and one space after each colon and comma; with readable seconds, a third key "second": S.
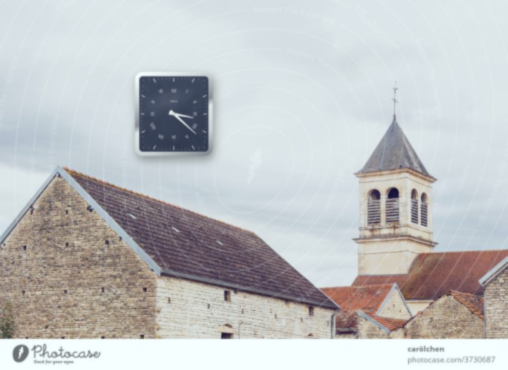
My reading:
{"hour": 3, "minute": 22}
